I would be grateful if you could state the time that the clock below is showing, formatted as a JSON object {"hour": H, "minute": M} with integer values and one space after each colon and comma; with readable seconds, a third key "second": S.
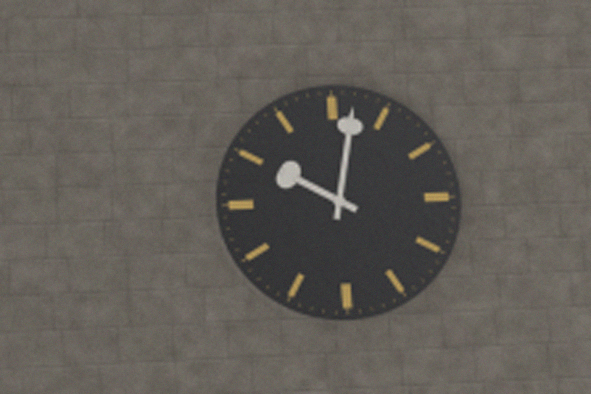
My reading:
{"hour": 10, "minute": 2}
